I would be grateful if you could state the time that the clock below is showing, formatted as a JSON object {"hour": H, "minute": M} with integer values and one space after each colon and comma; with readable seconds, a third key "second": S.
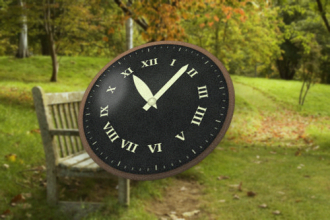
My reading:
{"hour": 11, "minute": 8}
